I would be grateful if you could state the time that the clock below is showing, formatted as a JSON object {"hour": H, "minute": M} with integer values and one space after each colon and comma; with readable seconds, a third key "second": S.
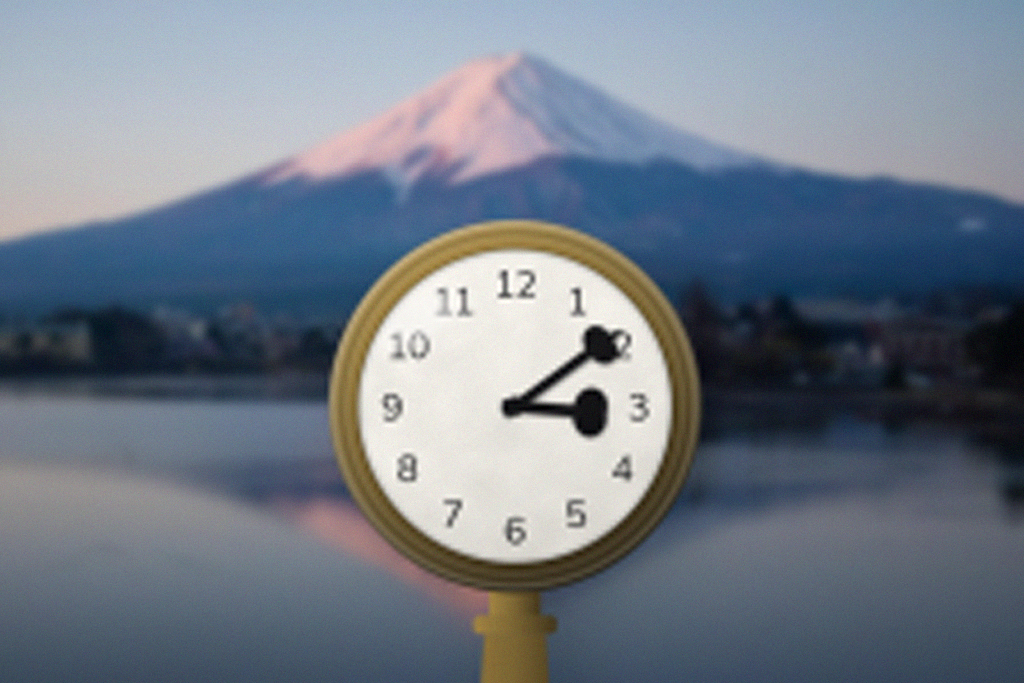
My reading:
{"hour": 3, "minute": 9}
